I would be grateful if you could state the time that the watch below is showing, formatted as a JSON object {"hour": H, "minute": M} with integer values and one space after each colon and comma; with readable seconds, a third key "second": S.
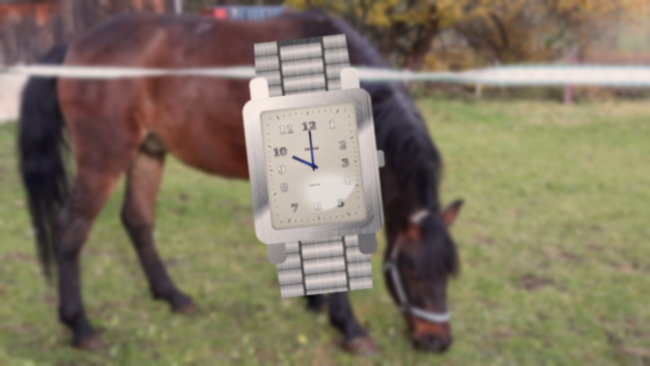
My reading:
{"hour": 10, "minute": 0}
